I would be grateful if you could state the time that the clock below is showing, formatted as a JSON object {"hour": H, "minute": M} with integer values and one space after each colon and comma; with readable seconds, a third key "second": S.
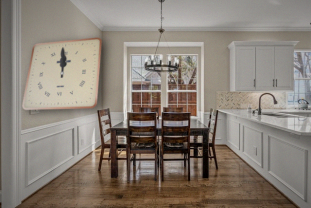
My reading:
{"hour": 11, "minute": 59}
